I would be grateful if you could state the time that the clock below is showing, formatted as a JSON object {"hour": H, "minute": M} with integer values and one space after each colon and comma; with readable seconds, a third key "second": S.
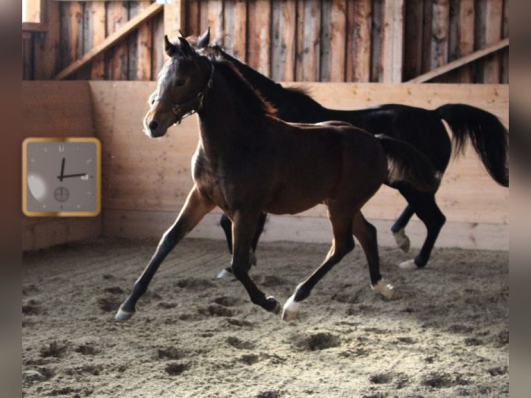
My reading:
{"hour": 12, "minute": 14}
